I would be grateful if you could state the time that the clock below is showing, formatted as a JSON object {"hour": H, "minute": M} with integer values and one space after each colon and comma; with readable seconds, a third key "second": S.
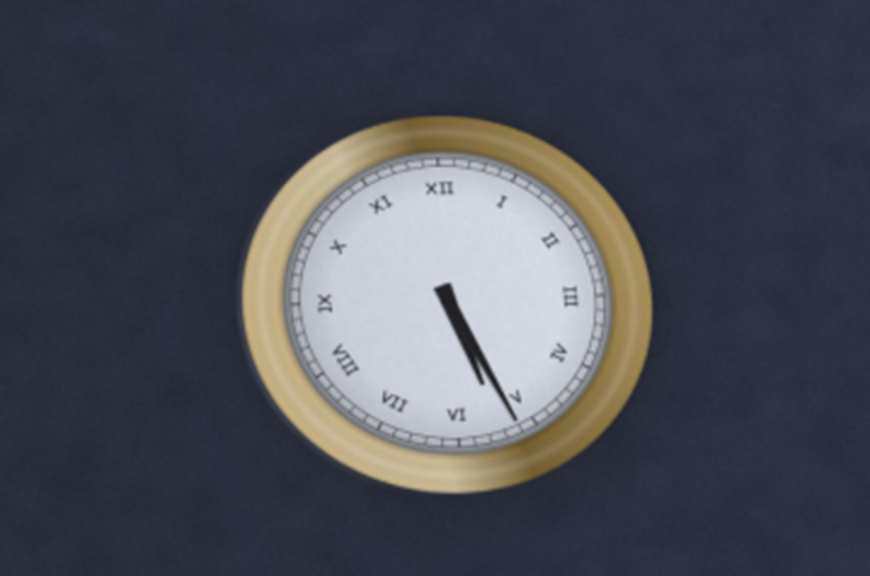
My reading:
{"hour": 5, "minute": 26}
